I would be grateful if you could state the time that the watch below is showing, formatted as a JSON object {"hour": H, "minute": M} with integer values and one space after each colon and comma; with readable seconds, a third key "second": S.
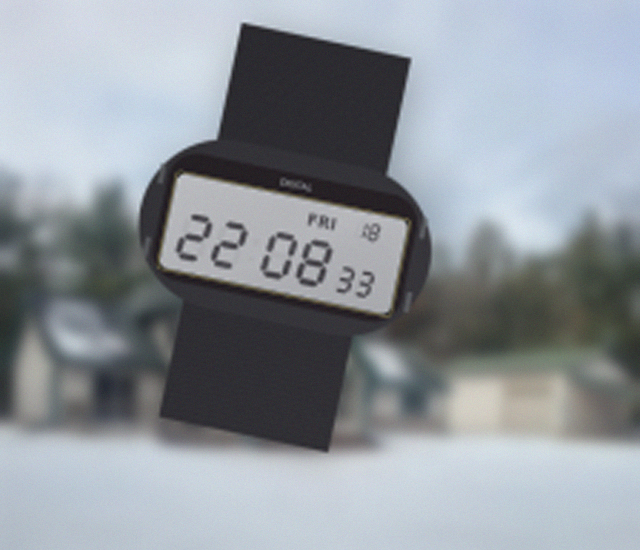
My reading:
{"hour": 22, "minute": 8, "second": 33}
